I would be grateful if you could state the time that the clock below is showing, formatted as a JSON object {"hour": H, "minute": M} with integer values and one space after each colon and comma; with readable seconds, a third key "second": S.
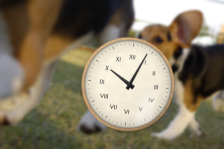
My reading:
{"hour": 10, "minute": 4}
